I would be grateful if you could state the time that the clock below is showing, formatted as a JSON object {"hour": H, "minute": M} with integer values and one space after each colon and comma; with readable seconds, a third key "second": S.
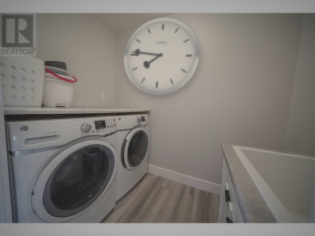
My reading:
{"hour": 7, "minute": 46}
